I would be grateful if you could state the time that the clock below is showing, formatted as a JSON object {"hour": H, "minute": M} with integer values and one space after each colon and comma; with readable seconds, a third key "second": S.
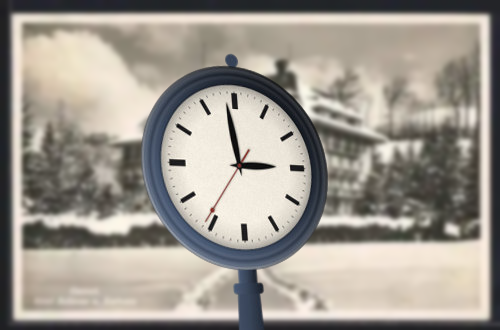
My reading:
{"hour": 2, "minute": 58, "second": 36}
